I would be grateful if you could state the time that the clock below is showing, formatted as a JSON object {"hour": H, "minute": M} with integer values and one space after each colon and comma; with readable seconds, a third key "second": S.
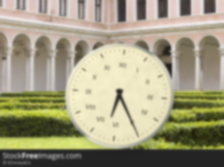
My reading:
{"hour": 6, "minute": 25}
